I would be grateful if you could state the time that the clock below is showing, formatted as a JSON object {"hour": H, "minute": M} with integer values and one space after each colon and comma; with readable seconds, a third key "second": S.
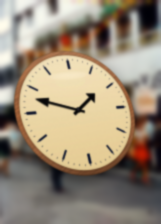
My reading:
{"hour": 1, "minute": 48}
